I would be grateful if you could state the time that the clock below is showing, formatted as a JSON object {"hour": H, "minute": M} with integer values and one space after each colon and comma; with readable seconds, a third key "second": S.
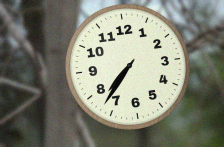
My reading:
{"hour": 7, "minute": 37}
